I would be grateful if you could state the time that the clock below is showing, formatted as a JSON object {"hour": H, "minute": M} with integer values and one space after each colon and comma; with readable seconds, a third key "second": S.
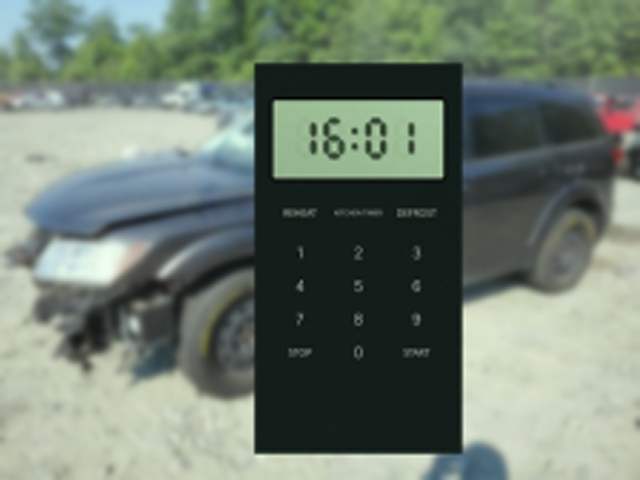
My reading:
{"hour": 16, "minute": 1}
